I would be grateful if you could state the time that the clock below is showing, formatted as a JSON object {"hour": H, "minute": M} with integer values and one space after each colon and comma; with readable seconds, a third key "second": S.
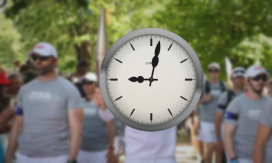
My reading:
{"hour": 9, "minute": 2}
